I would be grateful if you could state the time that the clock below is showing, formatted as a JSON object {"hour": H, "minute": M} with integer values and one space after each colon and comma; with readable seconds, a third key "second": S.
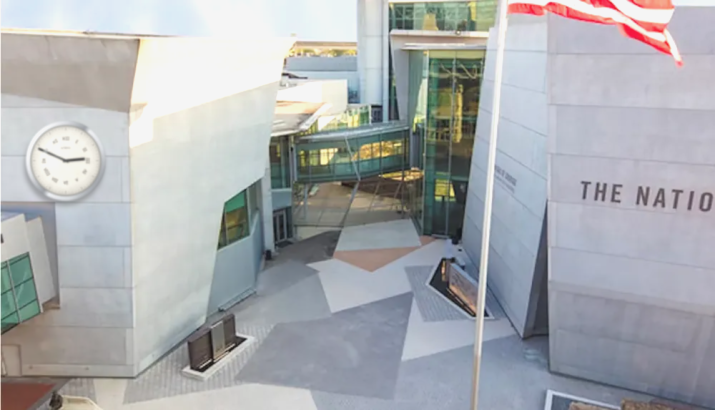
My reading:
{"hour": 2, "minute": 49}
